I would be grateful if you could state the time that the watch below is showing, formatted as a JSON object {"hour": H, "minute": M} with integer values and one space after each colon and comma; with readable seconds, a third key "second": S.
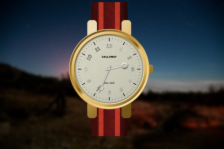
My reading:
{"hour": 2, "minute": 34}
